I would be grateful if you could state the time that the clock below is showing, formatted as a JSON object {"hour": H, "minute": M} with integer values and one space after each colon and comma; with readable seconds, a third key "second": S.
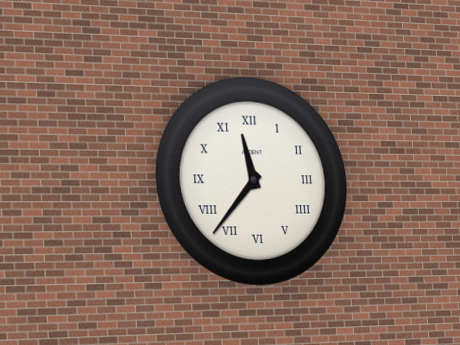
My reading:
{"hour": 11, "minute": 37}
